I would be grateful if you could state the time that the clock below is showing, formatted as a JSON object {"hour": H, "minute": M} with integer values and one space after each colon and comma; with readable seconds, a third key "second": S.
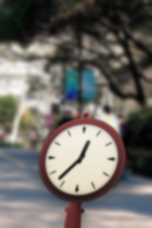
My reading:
{"hour": 12, "minute": 37}
